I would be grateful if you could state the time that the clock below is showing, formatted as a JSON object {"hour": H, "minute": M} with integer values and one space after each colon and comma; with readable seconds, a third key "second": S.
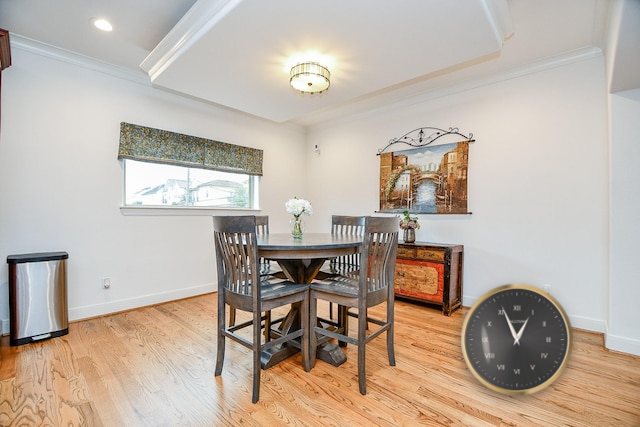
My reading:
{"hour": 12, "minute": 56}
